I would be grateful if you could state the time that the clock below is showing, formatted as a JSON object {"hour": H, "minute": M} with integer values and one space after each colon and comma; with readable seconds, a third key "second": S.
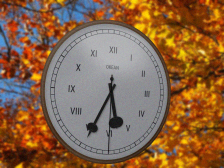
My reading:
{"hour": 5, "minute": 34, "second": 30}
